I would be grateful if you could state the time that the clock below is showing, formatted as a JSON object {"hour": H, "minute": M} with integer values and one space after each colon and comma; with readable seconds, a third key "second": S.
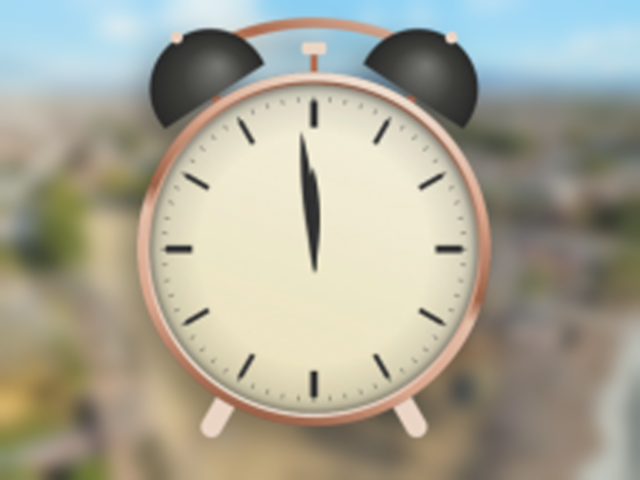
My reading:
{"hour": 11, "minute": 59}
